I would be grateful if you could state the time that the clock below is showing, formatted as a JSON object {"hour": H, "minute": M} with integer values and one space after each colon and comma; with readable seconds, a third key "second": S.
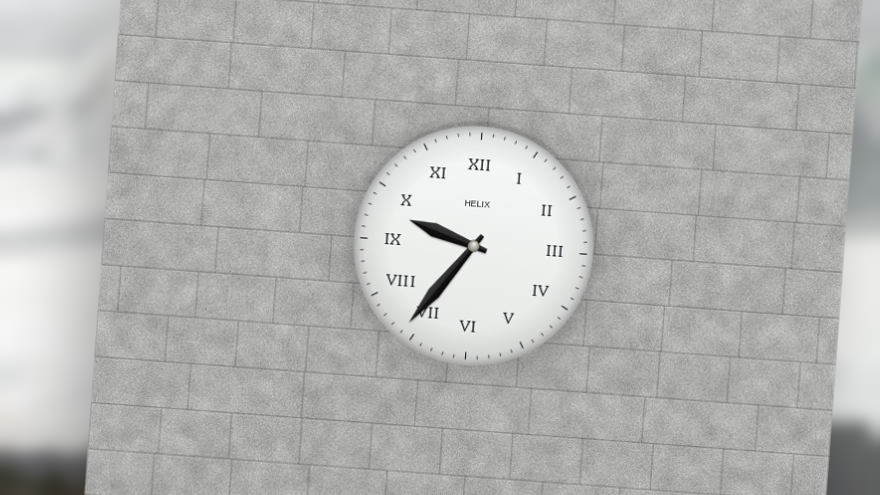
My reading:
{"hour": 9, "minute": 36}
